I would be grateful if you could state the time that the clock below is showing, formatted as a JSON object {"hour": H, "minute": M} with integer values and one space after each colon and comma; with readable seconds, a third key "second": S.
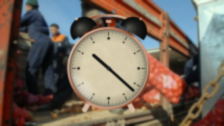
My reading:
{"hour": 10, "minute": 22}
